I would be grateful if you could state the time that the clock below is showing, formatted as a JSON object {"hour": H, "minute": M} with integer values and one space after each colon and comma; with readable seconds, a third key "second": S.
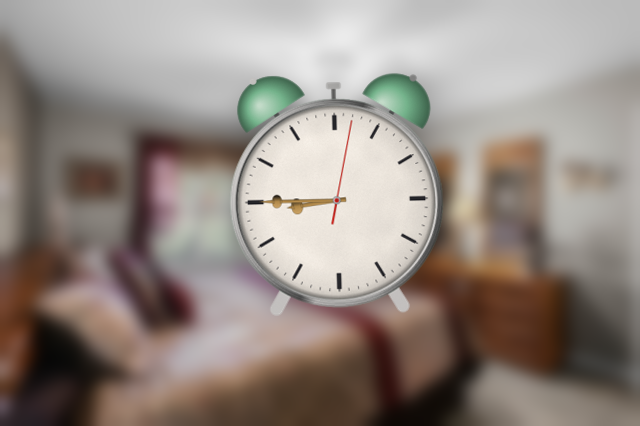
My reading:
{"hour": 8, "minute": 45, "second": 2}
